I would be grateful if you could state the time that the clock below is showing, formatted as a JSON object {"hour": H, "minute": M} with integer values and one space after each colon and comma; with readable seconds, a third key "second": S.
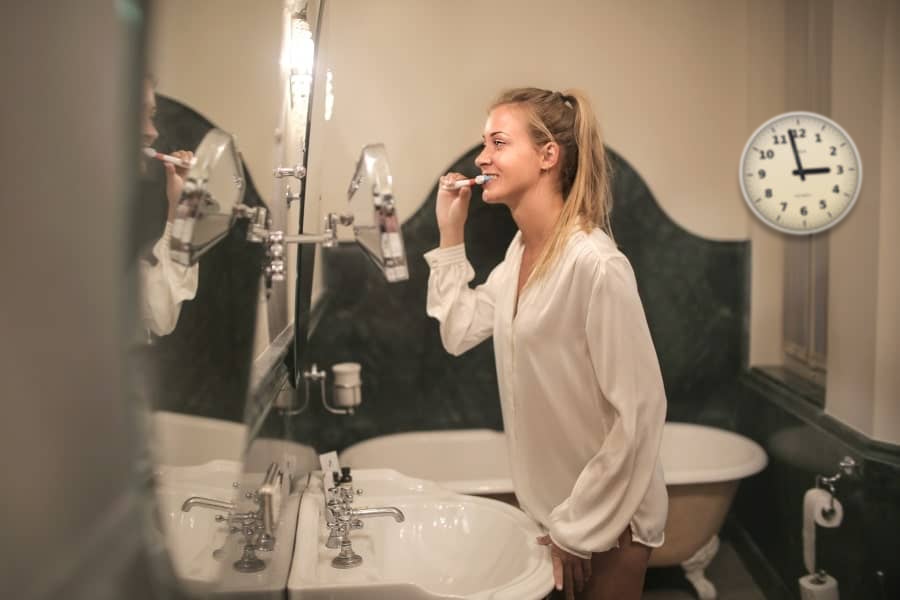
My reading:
{"hour": 2, "minute": 58}
